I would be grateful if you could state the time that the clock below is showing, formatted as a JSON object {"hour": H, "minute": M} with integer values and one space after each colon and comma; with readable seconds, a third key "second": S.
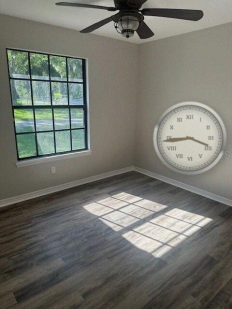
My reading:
{"hour": 3, "minute": 44}
